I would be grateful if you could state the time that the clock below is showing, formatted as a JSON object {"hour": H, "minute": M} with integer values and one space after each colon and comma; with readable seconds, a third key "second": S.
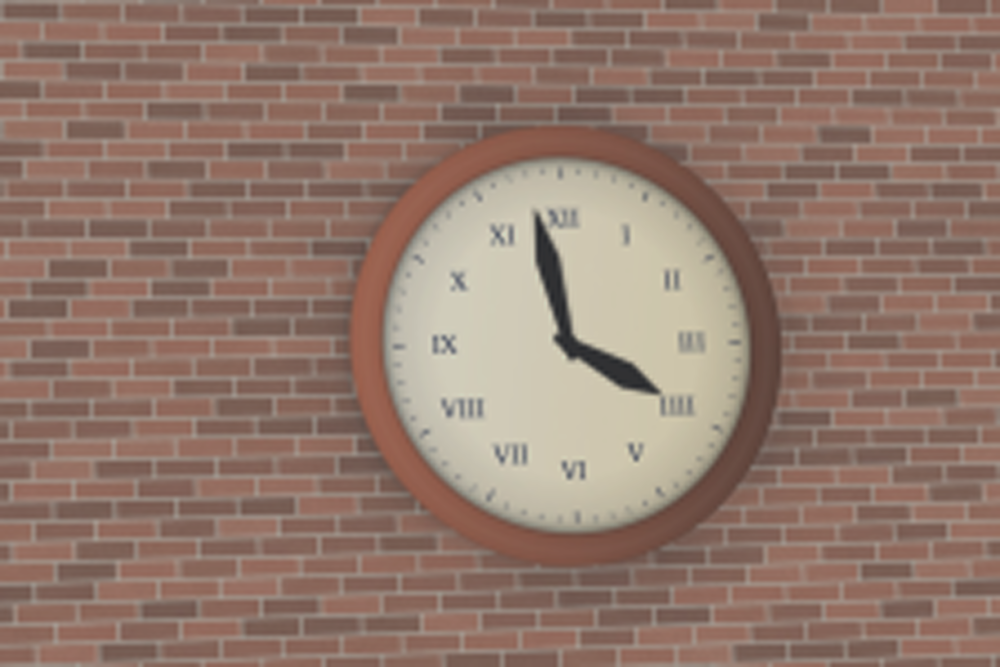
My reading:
{"hour": 3, "minute": 58}
